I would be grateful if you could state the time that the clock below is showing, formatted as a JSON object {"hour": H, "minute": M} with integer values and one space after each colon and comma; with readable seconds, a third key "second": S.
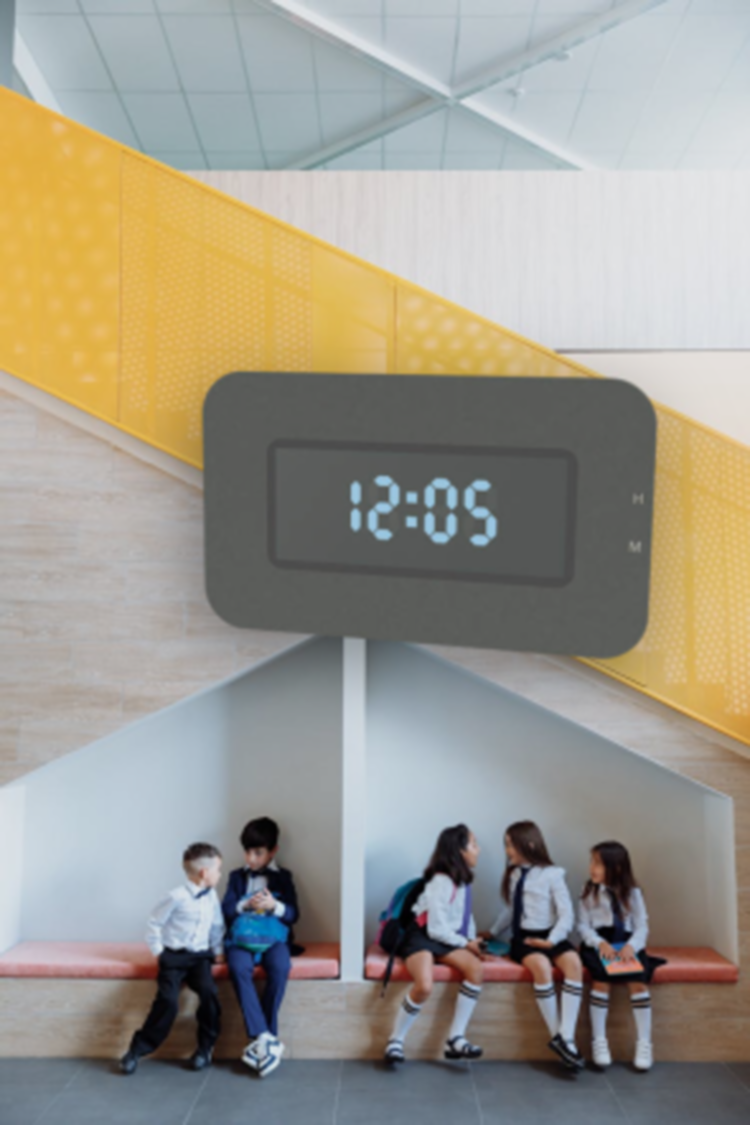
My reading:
{"hour": 12, "minute": 5}
